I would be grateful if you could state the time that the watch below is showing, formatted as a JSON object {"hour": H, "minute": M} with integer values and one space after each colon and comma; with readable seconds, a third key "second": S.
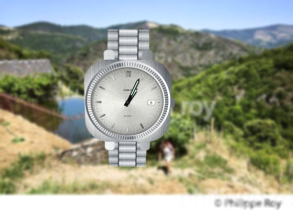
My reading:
{"hour": 1, "minute": 4}
